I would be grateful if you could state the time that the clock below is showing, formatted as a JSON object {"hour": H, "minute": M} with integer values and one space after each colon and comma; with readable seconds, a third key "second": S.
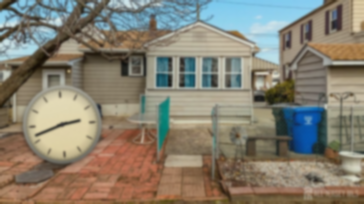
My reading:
{"hour": 2, "minute": 42}
